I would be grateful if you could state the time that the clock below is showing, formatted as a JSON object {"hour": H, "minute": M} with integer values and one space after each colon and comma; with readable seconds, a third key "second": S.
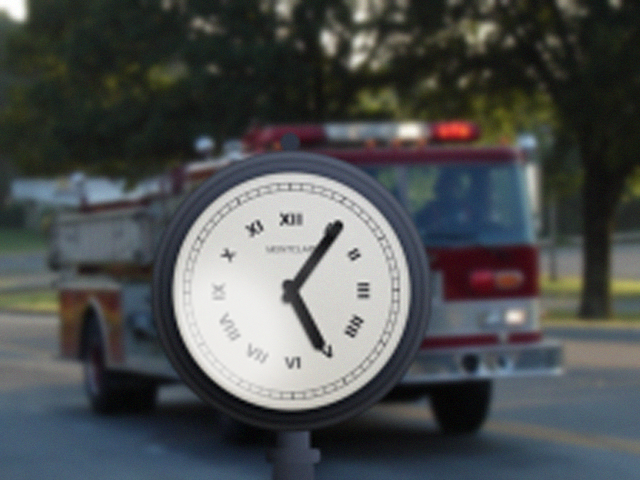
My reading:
{"hour": 5, "minute": 6}
